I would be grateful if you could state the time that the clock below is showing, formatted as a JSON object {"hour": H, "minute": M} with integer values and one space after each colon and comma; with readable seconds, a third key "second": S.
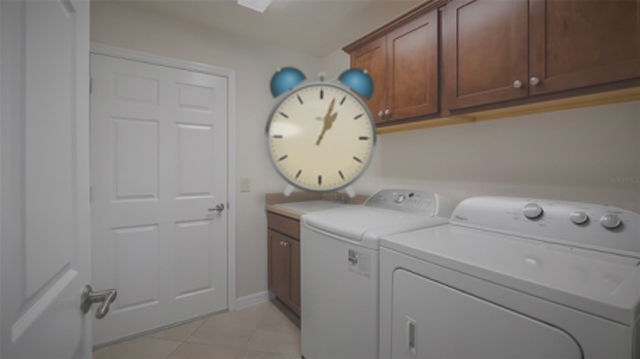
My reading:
{"hour": 1, "minute": 3}
